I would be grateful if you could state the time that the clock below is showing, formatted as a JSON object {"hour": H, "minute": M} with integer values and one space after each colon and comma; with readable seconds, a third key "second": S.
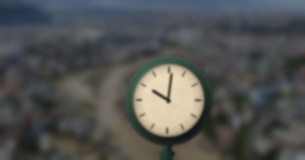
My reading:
{"hour": 10, "minute": 1}
